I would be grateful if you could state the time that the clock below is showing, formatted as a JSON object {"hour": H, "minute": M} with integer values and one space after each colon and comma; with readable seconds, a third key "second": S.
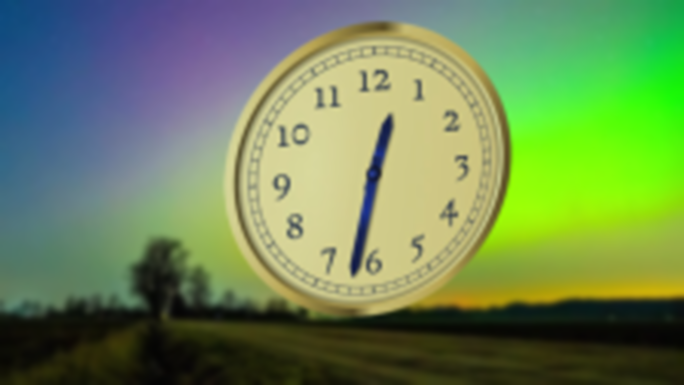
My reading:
{"hour": 12, "minute": 32}
